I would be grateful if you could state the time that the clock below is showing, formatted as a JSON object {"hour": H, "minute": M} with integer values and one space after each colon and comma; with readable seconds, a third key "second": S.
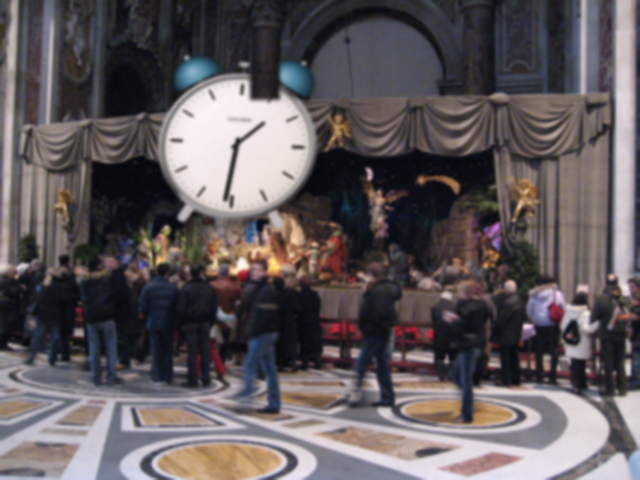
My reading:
{"hour": 1, "minute": 31}
